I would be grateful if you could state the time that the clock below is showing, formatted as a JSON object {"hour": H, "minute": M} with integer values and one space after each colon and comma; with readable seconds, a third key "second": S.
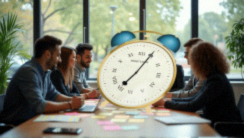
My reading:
{"hour": 7, "minute": 4}
